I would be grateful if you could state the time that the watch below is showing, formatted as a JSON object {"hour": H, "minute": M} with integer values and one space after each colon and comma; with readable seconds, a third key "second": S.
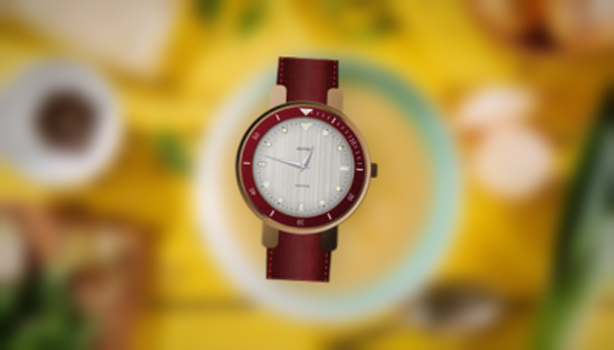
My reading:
{"hour": 12, "minute": 47}
